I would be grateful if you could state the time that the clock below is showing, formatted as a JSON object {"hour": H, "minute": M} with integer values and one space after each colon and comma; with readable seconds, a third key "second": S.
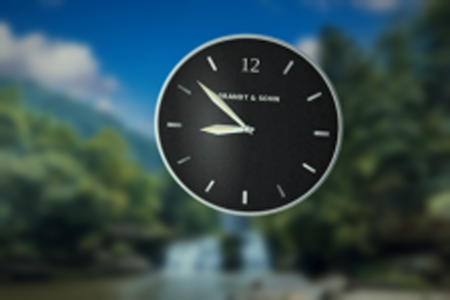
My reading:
{"hour": 8, "minute": 52}
